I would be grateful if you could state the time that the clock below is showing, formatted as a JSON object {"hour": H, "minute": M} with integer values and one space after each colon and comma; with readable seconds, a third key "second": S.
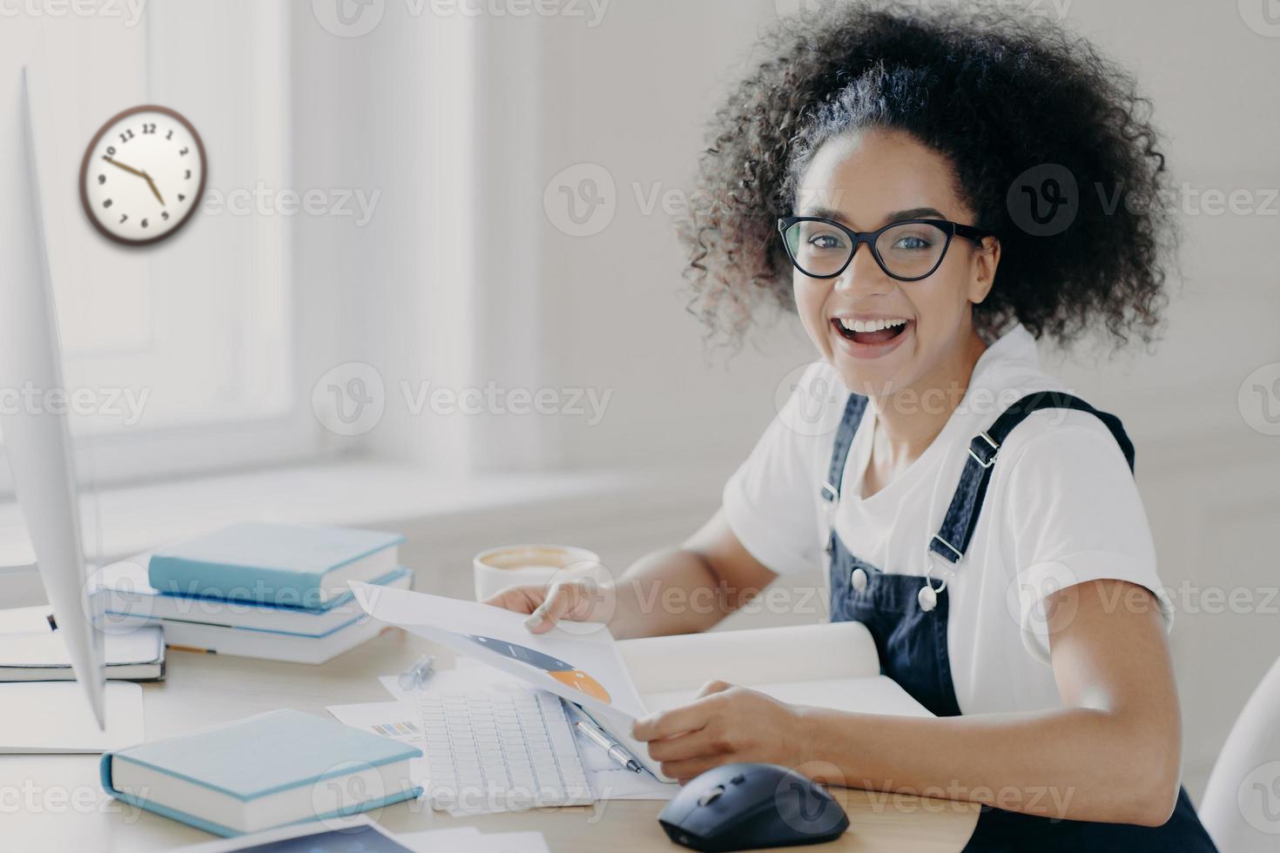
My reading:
{"hour": 4, "minute": 49}
